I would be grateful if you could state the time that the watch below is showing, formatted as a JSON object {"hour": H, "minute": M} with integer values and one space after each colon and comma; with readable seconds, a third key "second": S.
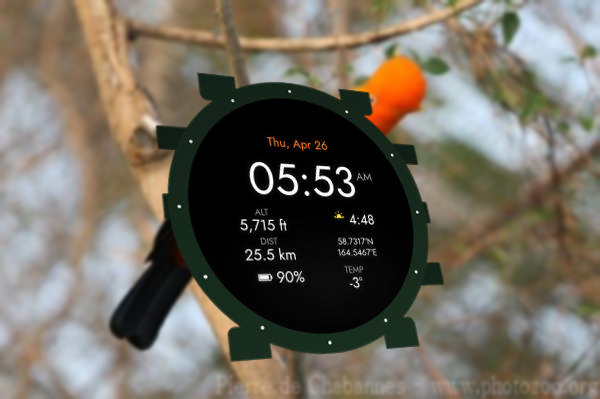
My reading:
{"hour": 5, "minute": 53}
